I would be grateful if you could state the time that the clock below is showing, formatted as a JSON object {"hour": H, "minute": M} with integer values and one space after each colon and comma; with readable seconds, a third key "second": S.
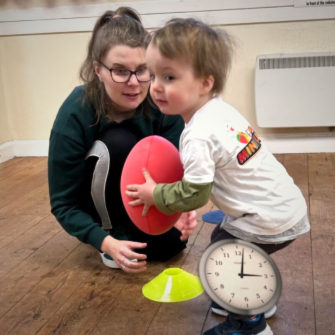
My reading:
{"hour": 3, "minute": 2}
